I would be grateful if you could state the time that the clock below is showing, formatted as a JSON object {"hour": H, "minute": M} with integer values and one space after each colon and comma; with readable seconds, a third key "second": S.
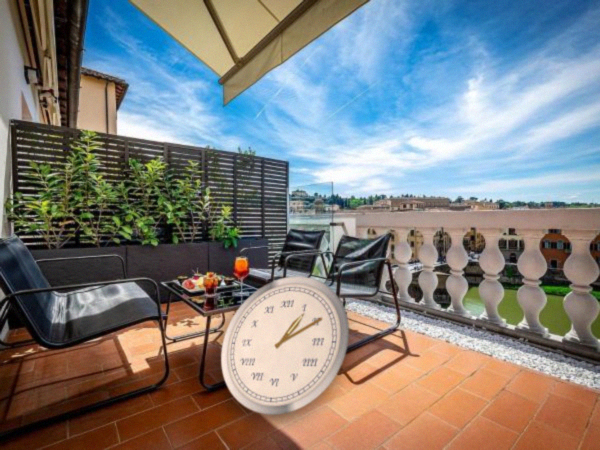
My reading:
{"hour": 1, "minute": 10}
